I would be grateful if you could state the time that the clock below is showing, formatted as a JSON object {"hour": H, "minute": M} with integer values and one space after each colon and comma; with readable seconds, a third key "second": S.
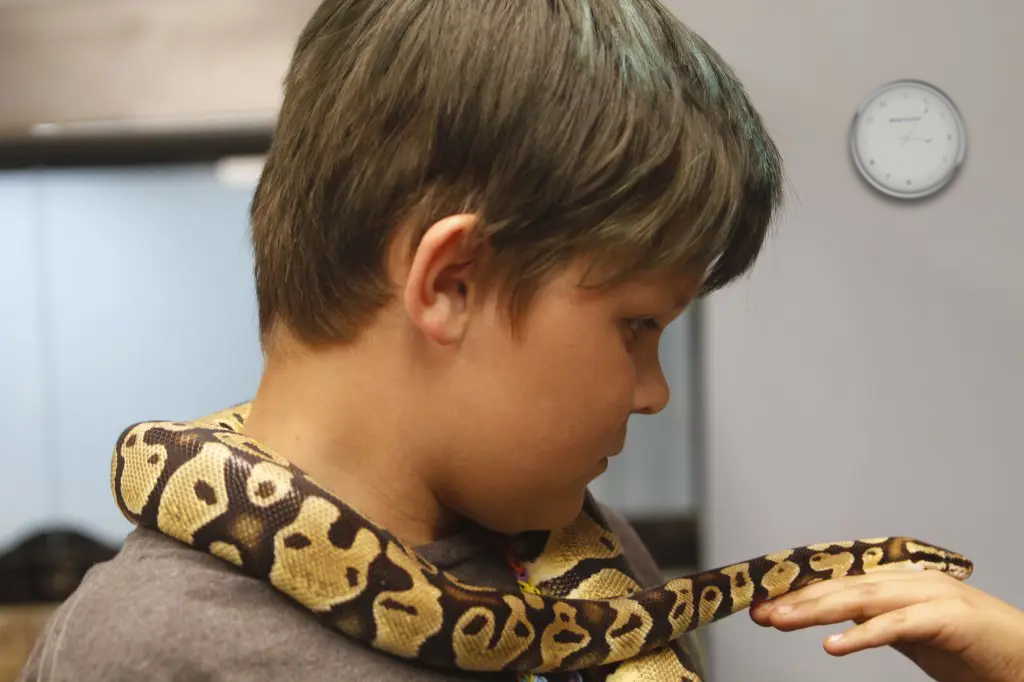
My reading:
{"hour": 3, "minute": 6}
